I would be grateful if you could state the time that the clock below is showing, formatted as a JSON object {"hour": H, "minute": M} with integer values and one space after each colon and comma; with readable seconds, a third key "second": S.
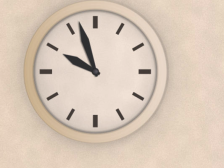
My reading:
{"hour": 9, "minute": 57}
